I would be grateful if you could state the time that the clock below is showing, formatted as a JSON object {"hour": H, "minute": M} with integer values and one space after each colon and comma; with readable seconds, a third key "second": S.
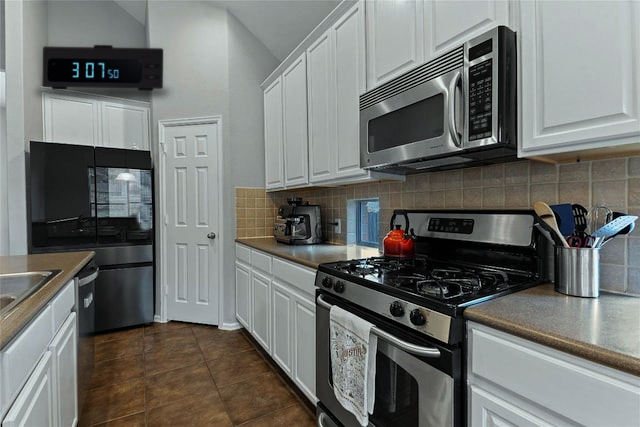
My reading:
{"hour": 3, "minute": 7}
